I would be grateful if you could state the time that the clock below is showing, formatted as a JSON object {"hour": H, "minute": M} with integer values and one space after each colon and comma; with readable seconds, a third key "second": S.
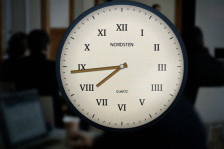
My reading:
{"hour": 7, "minute": 44}
